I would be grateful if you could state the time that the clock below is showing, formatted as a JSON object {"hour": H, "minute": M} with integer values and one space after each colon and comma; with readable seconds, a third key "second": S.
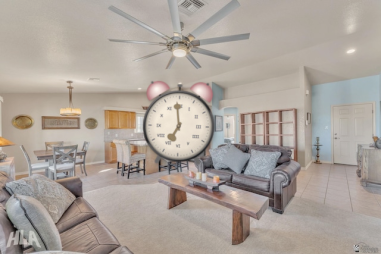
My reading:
{"hour": 6, "minute": 59}
